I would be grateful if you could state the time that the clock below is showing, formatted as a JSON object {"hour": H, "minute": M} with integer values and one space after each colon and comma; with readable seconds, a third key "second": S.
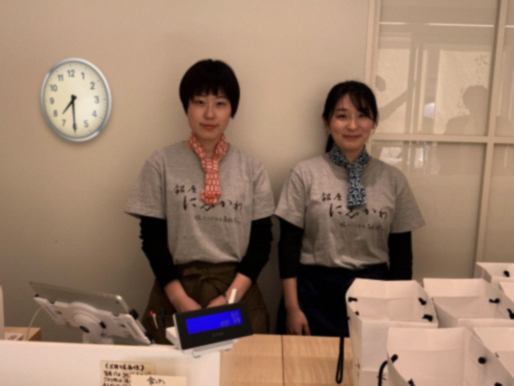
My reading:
{"hour": 7, "minute": 30}
